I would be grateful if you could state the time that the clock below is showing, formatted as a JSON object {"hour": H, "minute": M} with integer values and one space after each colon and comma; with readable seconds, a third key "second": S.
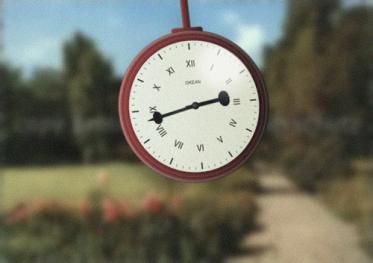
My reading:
{"hour": 2, "minute": 43}
